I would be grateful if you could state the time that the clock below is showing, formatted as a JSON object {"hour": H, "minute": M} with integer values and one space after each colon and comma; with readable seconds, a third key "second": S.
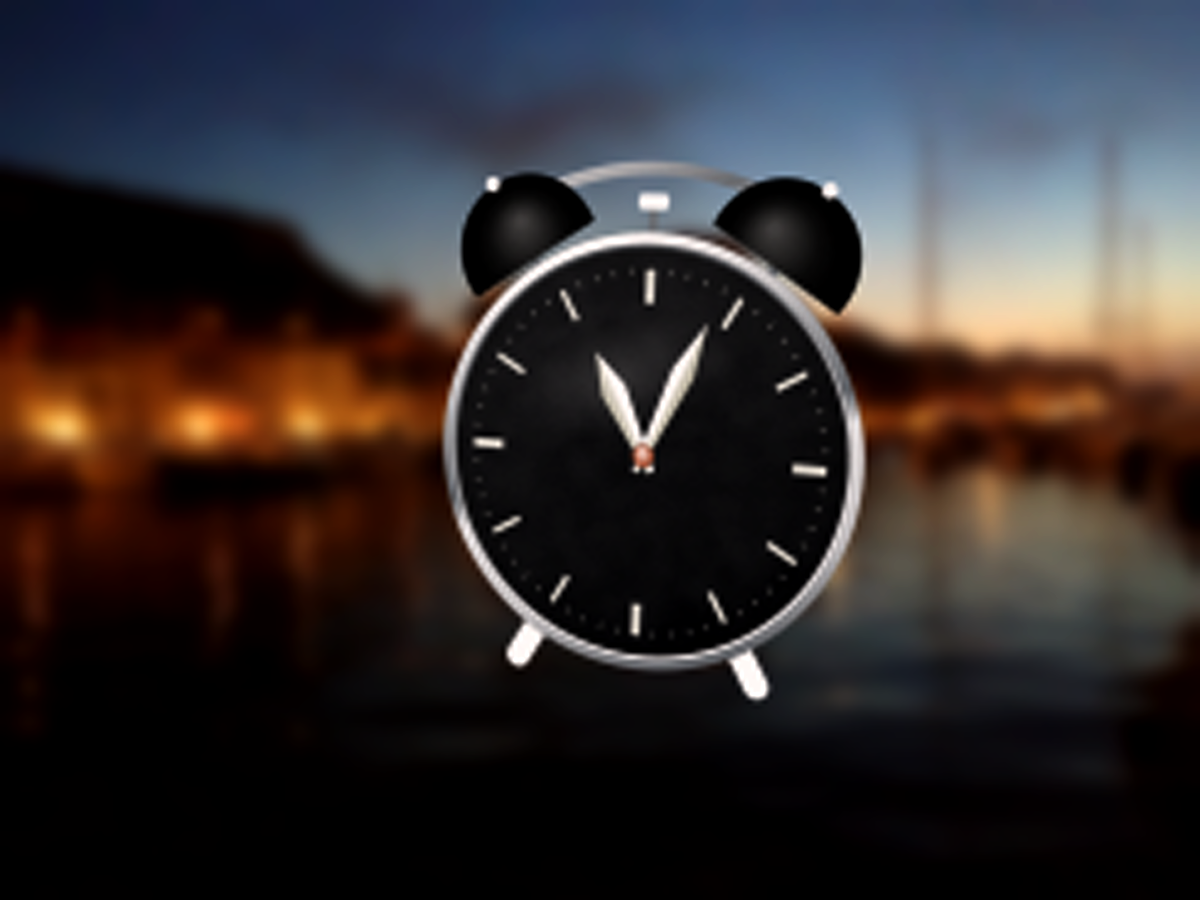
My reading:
{"hour": 11, "minute": 4}
